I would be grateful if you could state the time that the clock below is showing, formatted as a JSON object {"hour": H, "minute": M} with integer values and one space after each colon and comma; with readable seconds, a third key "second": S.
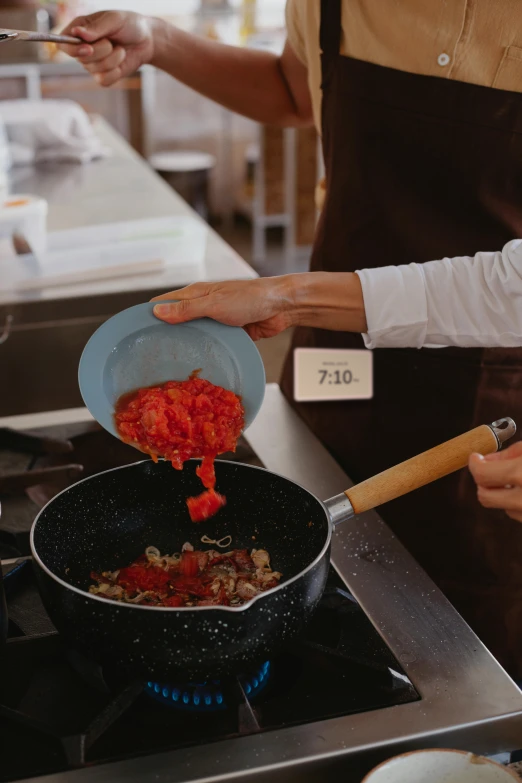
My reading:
{"hour": 7, "minute": 10}
